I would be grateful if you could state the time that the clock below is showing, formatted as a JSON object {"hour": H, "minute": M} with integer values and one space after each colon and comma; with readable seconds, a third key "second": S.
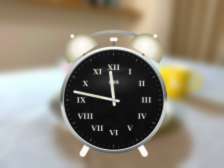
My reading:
{"hour": 11, "minute": 47}
